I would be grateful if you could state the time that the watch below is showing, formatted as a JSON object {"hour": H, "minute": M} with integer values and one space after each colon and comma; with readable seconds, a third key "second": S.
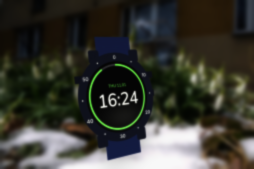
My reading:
{"hour": 16, "minute": 24}
